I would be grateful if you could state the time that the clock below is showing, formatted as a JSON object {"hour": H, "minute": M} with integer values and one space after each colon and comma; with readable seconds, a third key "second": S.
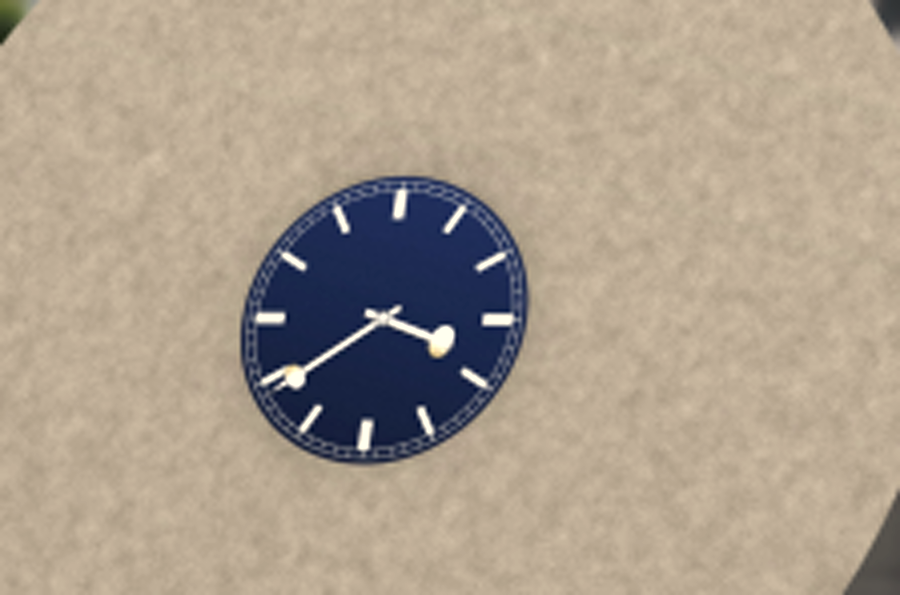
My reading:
{"hour": 3, "minute": 39}
